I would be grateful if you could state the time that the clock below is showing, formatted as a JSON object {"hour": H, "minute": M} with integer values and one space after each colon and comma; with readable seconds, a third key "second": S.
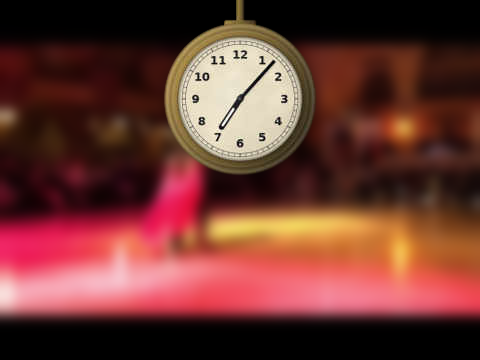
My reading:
{"hour": 7, "minute": 7}
